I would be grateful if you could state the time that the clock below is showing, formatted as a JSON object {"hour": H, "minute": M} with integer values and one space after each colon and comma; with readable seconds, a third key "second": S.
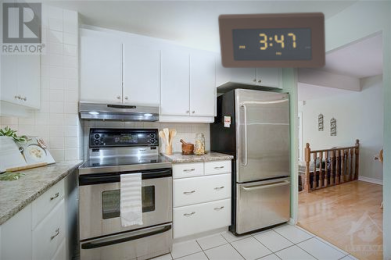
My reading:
{"hour": 3, "minute": 47}
